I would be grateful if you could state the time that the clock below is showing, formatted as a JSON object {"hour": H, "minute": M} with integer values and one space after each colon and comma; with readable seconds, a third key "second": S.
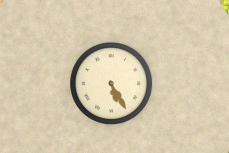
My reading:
{"hour": 5, "minute": 25}
